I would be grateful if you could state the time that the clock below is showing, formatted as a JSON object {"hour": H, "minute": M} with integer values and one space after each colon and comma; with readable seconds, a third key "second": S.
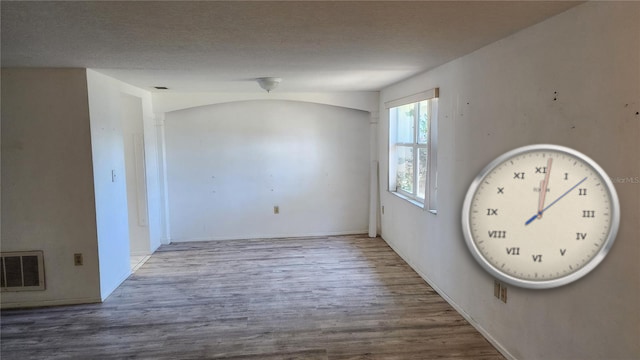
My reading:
{"hour": 12, "minute": 1, "second": 8}
